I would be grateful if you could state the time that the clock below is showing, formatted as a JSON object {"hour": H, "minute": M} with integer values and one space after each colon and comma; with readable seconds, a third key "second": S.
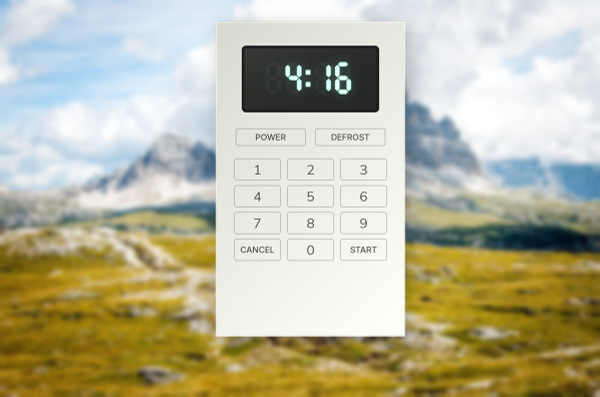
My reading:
{"hour": 4, "minute": 16}
